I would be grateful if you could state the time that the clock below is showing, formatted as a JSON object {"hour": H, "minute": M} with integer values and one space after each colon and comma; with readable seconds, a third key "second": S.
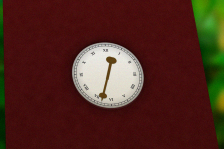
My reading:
{"hour": 12, "minute": 33}
